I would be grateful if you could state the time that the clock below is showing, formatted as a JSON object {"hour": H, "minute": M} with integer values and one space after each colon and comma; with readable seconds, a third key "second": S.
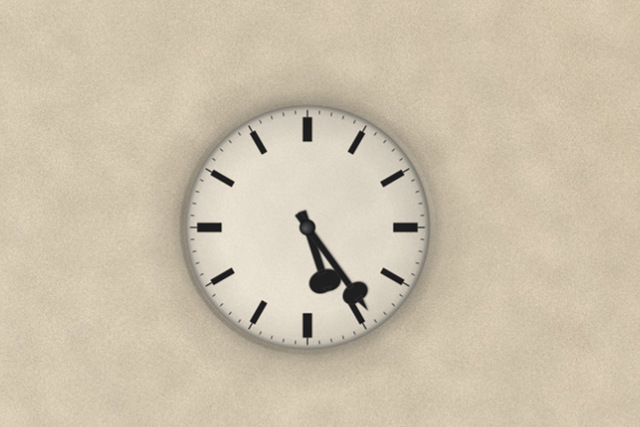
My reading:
{"hour": 5, "minute": 24}
